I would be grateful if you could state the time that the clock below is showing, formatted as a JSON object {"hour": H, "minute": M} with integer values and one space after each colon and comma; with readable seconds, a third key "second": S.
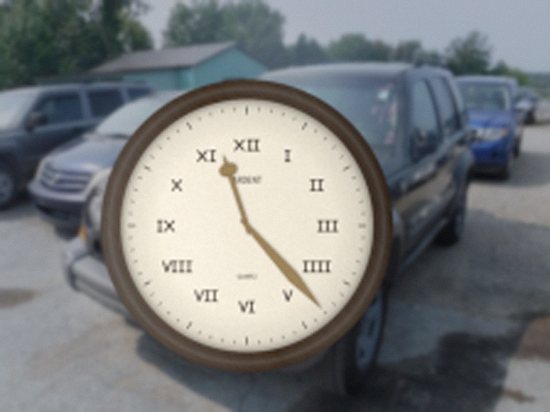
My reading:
{"hour": 11, "minute": 23}
